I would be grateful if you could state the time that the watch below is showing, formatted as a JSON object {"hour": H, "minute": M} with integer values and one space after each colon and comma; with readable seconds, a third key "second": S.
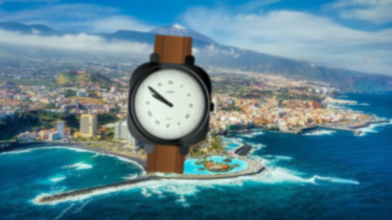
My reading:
{"hour": 9, "minute": 51}
